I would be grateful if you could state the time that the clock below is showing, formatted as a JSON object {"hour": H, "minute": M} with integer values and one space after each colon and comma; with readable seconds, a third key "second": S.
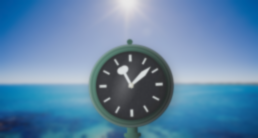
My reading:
{"hour": 11, "minute": 8}
